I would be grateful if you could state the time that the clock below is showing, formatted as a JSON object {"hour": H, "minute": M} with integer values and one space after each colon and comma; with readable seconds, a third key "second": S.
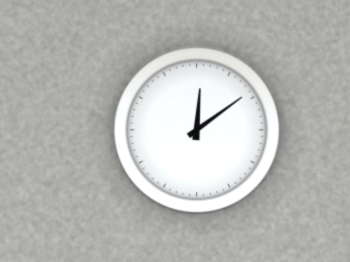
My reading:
{"hour": 12, "minute": 9}
